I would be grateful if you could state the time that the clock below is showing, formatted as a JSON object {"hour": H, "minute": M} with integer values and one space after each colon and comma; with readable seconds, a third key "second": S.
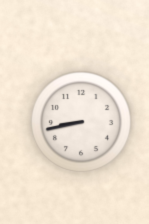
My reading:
{"hour": 8, "minute": 43}
